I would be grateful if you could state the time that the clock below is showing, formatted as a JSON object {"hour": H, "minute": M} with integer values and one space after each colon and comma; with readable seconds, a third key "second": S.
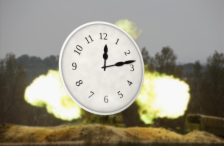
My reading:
{"hour": 12, "minute": 13}
